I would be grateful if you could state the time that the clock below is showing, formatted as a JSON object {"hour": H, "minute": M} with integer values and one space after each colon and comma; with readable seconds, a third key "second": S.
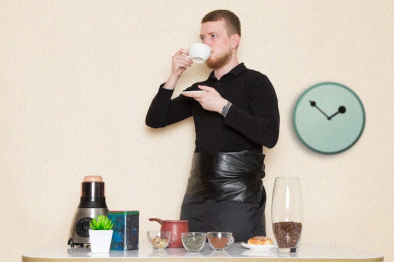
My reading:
{"hour": 1, "minute": 52}
